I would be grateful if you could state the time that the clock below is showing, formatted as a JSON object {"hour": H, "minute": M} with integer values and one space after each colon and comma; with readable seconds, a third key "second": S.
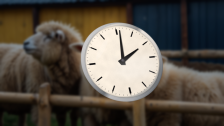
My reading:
{"hour": 2, "minute": 1}
